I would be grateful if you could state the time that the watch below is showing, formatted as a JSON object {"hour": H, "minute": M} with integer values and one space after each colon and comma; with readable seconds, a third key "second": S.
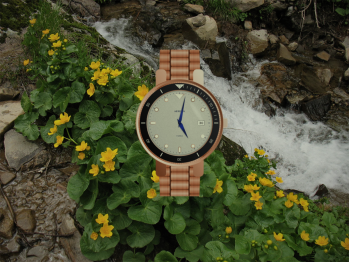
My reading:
{"hour": 5, "minute": 2}
